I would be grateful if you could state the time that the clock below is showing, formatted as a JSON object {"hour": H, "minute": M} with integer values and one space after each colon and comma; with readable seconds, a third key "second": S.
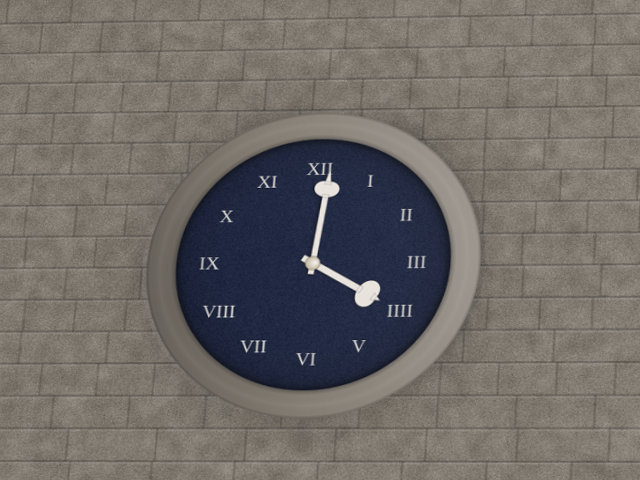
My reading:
{"hour": 4, "minute": 1}
